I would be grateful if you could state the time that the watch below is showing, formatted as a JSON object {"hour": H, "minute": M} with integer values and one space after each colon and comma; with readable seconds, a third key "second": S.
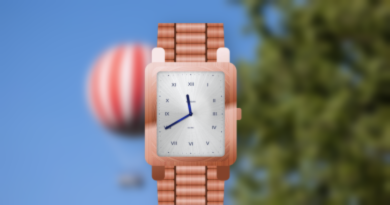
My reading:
{"hour": 11, "minute": 40}
